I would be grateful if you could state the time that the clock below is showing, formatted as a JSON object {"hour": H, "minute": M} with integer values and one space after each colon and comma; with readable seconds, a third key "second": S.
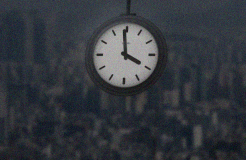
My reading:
{"hour": 3, "minute": 59}
